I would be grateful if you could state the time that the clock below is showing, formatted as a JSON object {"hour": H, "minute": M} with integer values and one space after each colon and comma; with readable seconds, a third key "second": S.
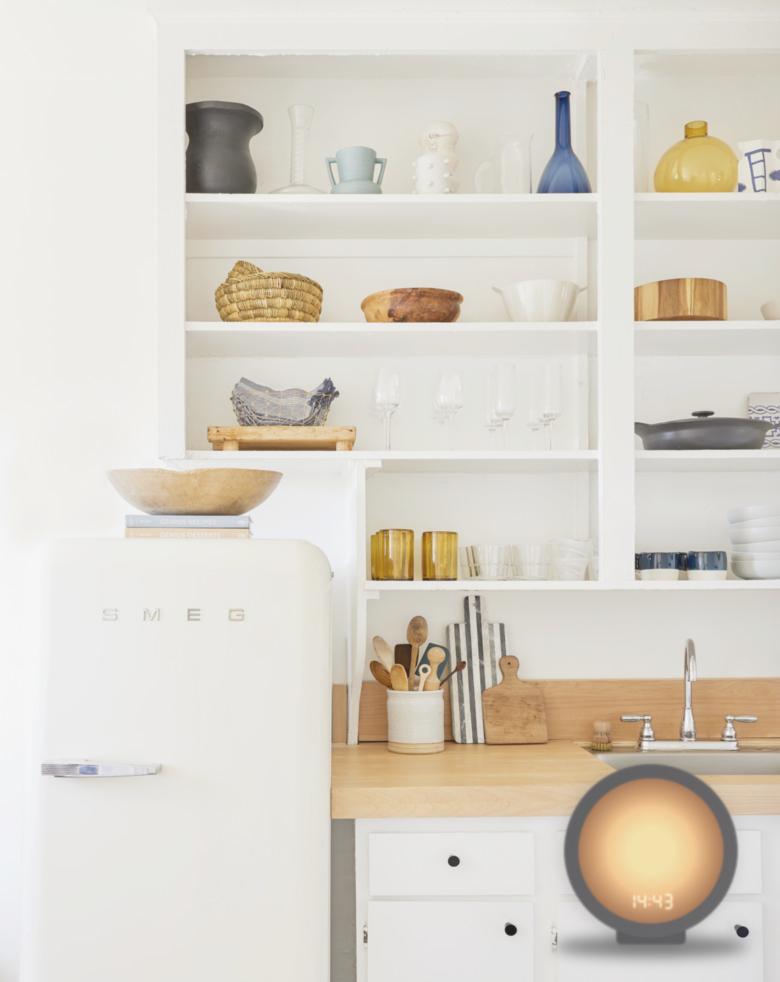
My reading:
{"hour": 14, "minute": 43}
